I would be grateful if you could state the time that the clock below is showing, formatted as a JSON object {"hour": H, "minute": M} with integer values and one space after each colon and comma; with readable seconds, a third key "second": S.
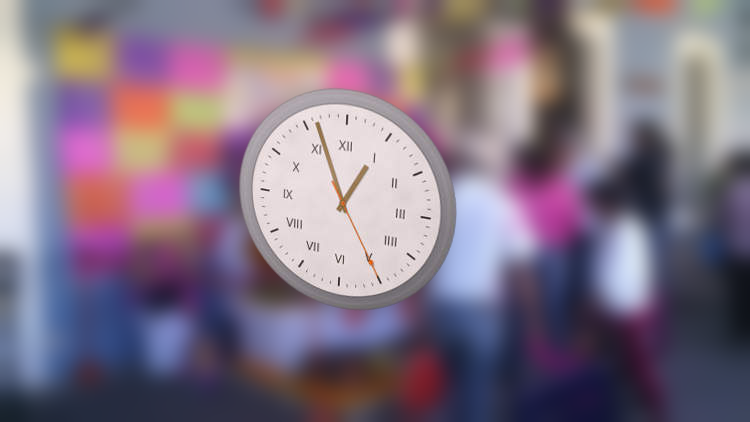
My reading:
{"hour": 12, "minute": 56, "second": 25}
